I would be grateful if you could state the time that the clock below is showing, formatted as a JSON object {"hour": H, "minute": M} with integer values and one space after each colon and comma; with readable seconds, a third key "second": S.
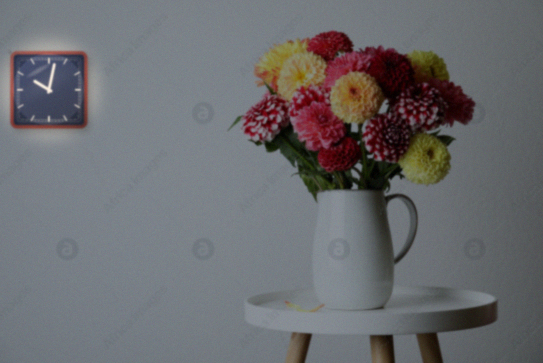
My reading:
{"hour": 10, "minute": 2}
